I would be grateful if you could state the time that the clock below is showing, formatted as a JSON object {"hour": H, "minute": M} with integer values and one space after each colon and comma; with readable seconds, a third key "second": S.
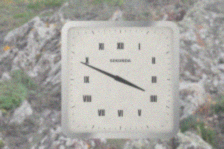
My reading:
{"hour": 3, "minute": 49}
